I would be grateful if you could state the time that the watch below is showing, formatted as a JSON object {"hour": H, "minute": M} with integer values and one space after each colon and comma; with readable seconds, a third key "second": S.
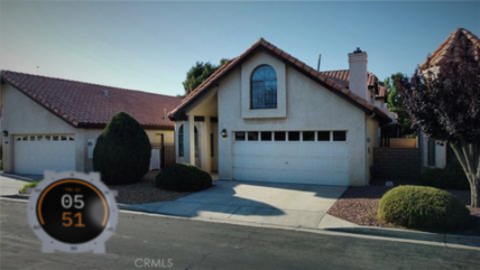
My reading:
{"hour": 5, "minute": 51}
